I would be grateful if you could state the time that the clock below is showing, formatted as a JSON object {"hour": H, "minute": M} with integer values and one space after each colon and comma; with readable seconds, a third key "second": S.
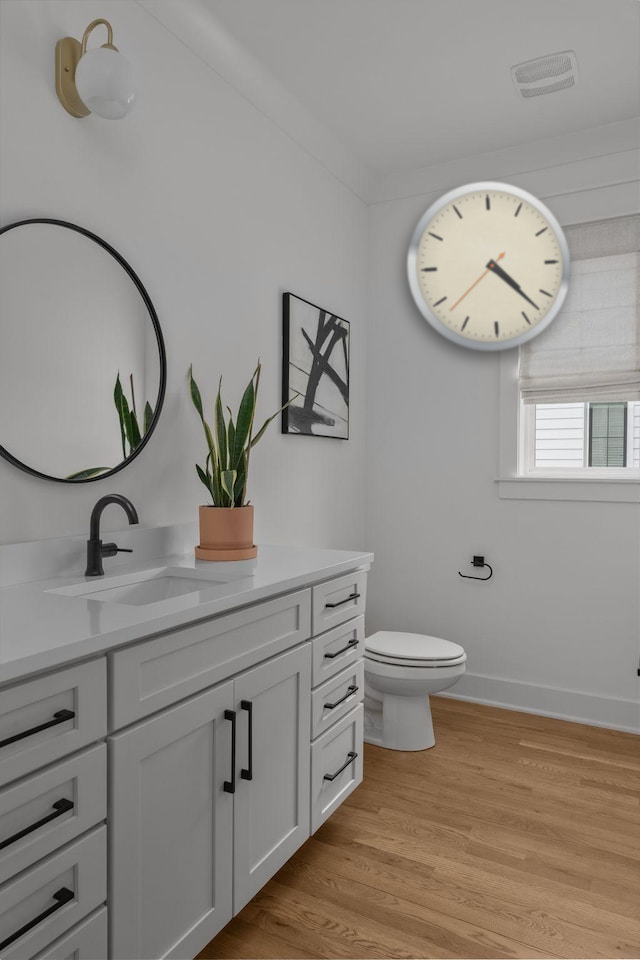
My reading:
{"hour": 4, "minute": 22, "second": 38}
